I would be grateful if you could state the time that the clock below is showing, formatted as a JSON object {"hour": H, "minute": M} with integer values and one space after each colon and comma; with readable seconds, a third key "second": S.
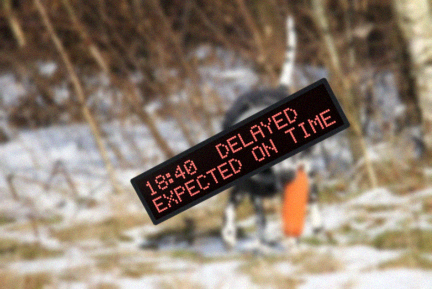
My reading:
{"hour": 18, "minute": 40}
